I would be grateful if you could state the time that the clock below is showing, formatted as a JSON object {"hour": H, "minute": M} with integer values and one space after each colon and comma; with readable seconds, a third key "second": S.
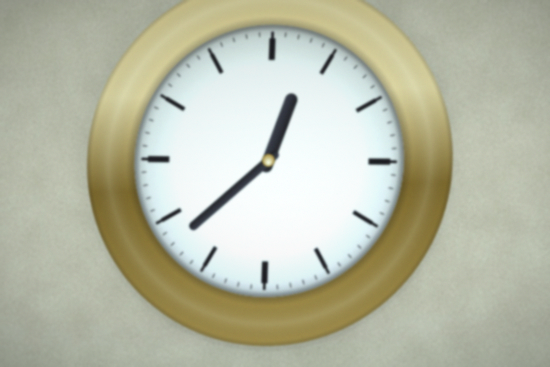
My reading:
{"hour": 12, "minute": 38}
